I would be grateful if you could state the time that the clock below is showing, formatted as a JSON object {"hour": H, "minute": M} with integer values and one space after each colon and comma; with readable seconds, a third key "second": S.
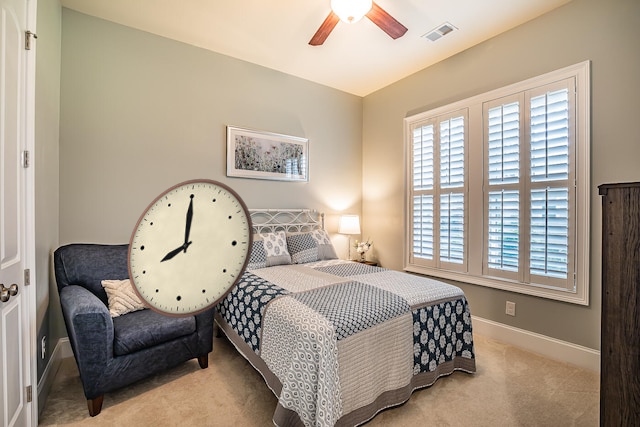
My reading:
{"hour": 8, "minute": 0}
